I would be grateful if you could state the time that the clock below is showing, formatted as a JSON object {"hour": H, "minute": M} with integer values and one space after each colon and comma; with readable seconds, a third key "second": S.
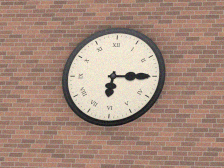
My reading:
{"hour": 6, "minute": 15}
